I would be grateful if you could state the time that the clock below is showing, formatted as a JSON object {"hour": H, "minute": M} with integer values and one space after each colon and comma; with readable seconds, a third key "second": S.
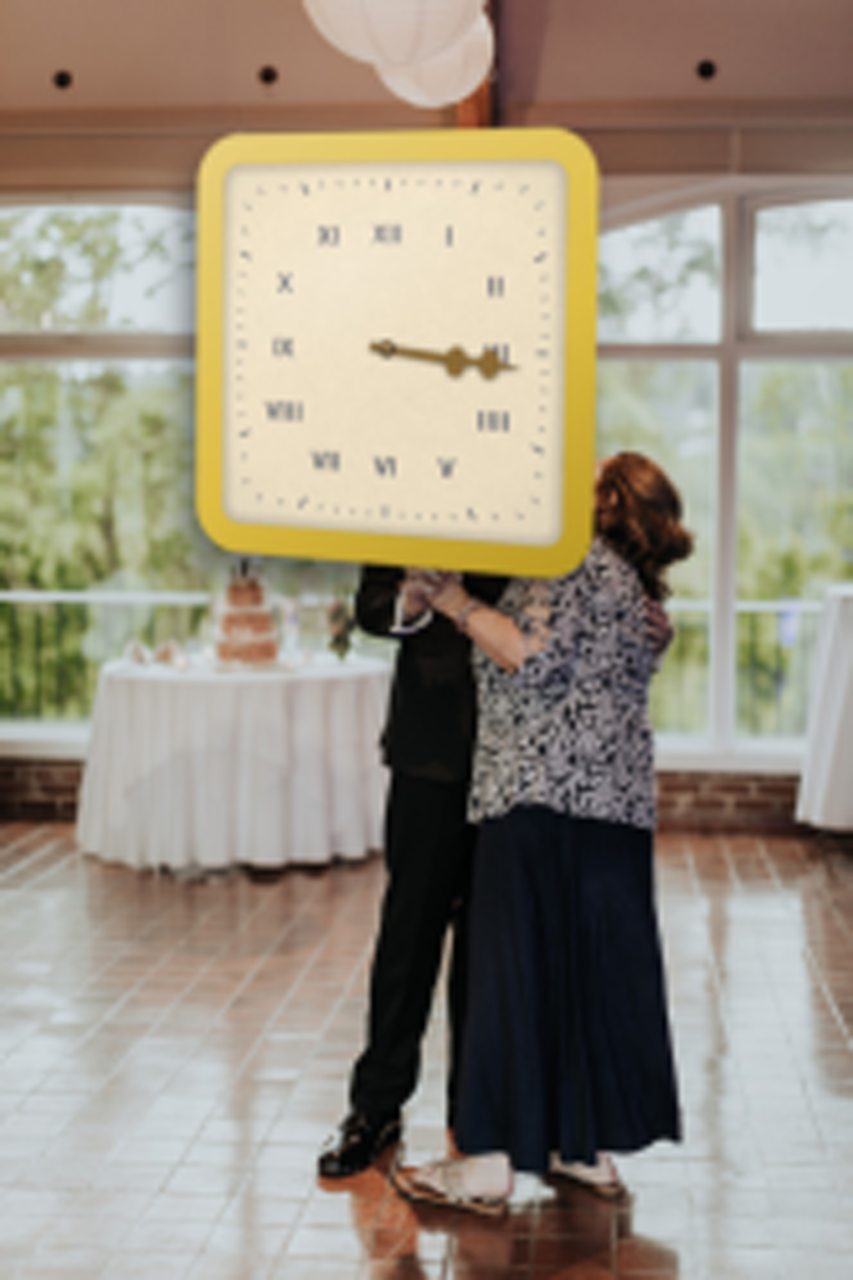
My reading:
{"hour": 3, "minute": 16}
